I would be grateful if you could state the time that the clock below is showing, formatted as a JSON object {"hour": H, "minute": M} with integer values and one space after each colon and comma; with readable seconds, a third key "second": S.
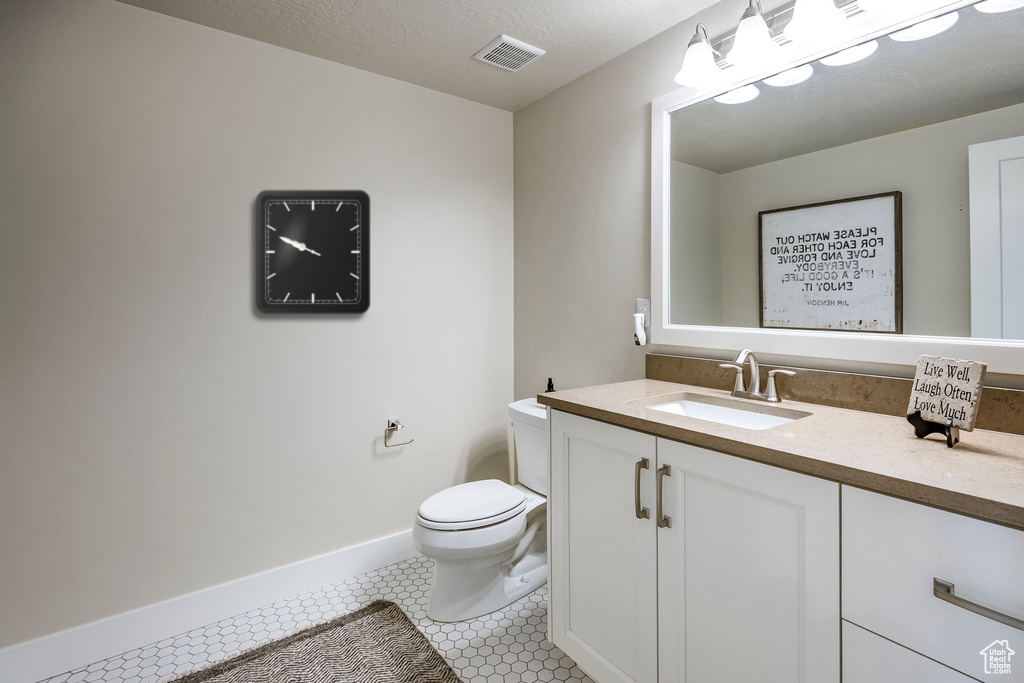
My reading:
{"hour": 9, "minute": 49}
